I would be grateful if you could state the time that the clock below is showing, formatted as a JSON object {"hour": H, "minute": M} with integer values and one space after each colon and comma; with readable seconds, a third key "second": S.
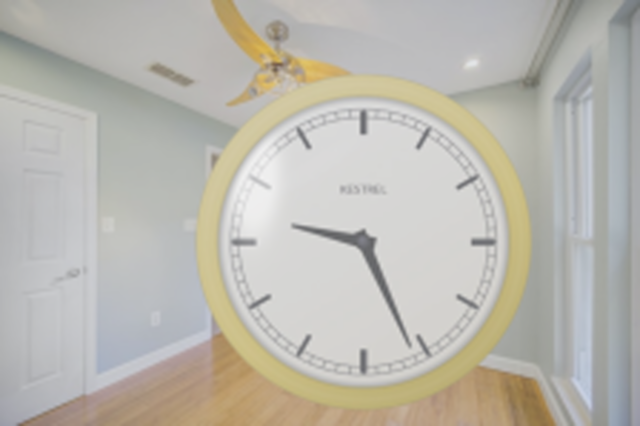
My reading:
{"hour": 9, "minute": 26}
